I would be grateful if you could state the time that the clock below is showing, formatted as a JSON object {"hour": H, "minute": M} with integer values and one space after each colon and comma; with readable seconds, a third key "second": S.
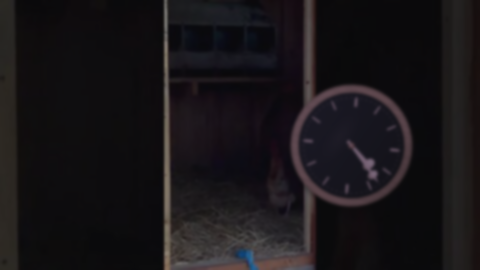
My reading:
{"hour": 4, "minute": 23}
